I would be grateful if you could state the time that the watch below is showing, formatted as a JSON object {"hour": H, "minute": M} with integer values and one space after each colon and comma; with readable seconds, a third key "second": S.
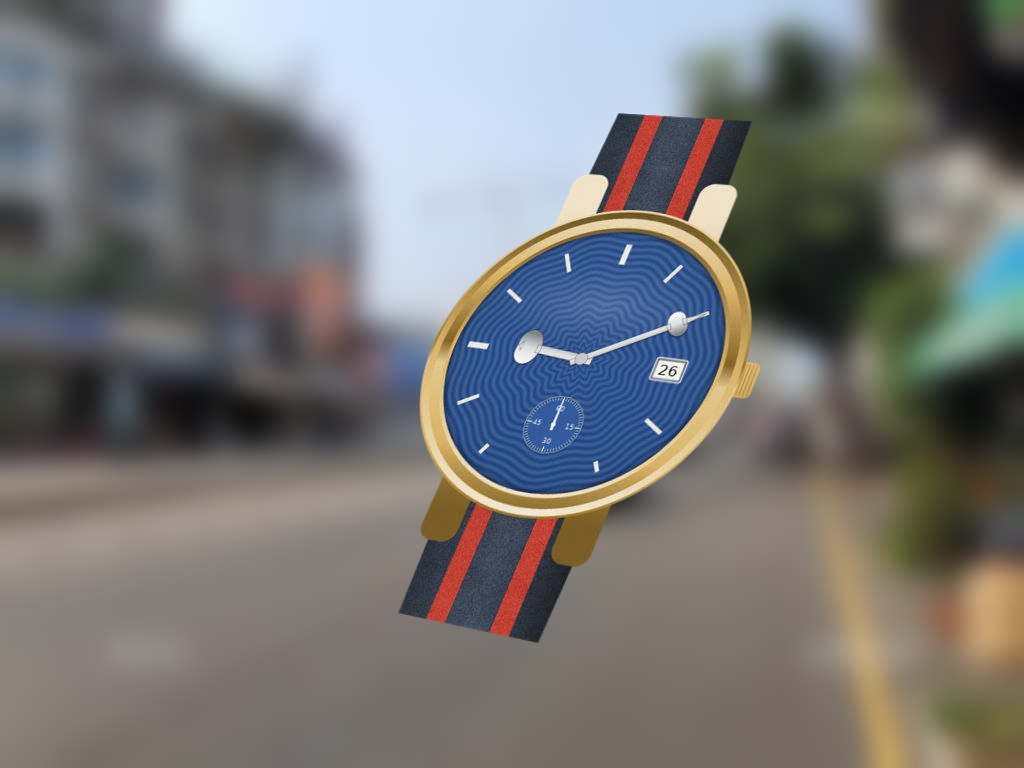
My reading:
{"hour": 9, "minute": 10}
